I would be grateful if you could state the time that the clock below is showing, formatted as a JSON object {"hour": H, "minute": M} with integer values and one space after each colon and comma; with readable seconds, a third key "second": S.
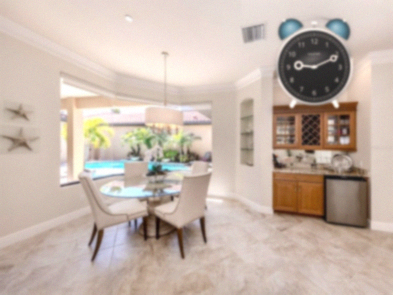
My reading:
{"hour": 9, "minute": 11}
